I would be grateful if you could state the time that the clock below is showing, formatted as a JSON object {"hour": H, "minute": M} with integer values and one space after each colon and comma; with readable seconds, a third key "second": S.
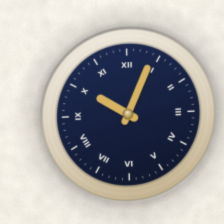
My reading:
{"hour": 10, "minute": 4}
